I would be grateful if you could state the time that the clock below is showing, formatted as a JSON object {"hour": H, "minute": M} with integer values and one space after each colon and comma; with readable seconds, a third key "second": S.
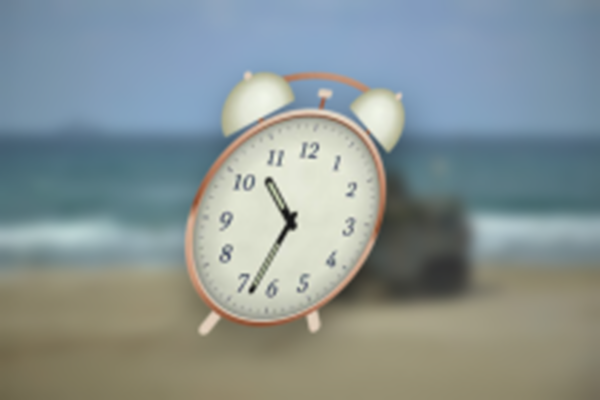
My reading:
{"hour": 10, "minute": 33}
